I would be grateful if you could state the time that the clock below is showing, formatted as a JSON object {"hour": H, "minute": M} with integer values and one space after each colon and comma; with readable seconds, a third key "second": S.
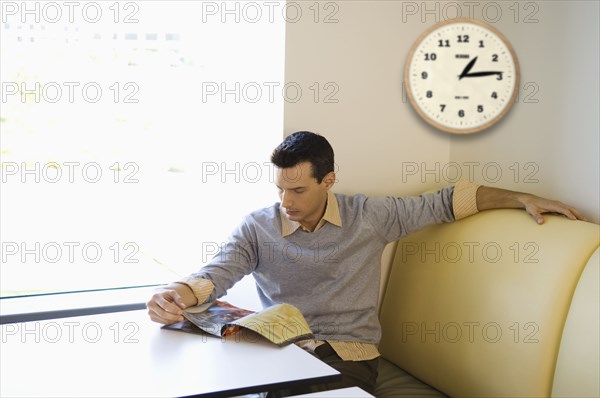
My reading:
{"hour": 1, "minute": 14}
